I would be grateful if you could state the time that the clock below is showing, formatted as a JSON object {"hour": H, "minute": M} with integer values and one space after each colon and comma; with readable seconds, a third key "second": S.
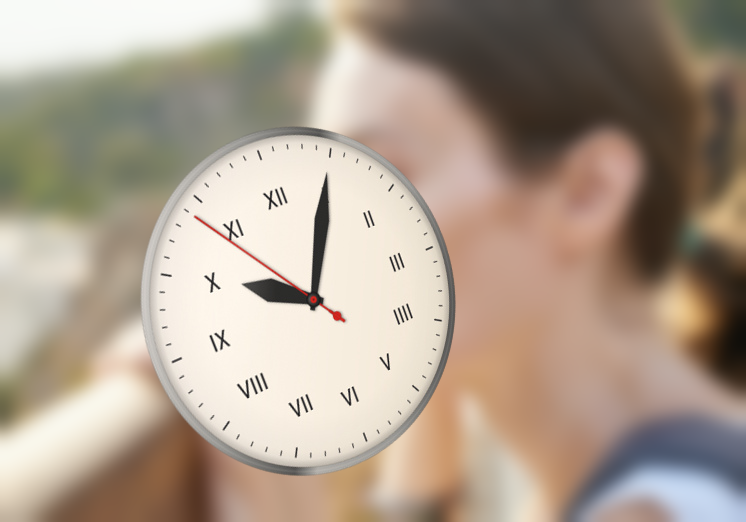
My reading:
{"hour": 10, "minute": 4, "second": 54}
